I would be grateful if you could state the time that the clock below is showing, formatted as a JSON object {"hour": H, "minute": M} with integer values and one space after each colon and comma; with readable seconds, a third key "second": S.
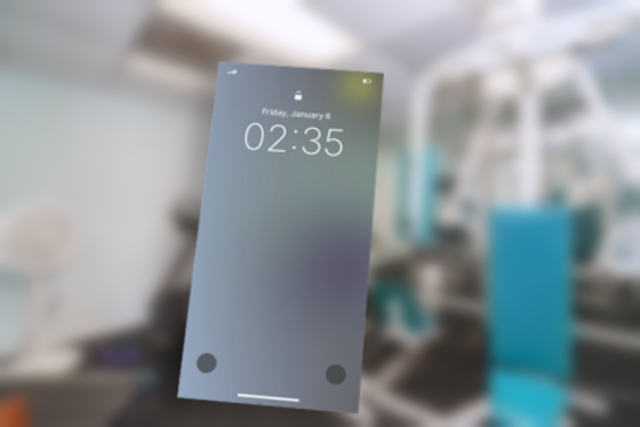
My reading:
{"hour": 2, "minute": 35}
